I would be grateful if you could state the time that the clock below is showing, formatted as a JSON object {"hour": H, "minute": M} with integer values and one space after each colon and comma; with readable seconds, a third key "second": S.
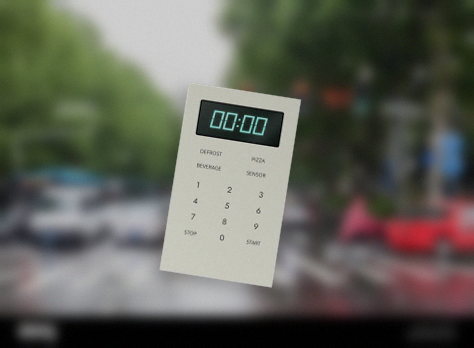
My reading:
{"hour": 0, "minute": 0}
